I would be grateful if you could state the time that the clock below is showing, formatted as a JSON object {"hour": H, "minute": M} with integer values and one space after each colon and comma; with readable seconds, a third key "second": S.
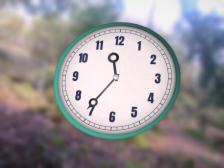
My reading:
{"hour": 11, "minute": 36}
